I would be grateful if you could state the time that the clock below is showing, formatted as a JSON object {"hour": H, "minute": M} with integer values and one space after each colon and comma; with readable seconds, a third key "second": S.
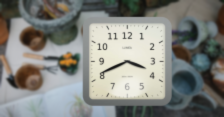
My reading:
{"hour": 3, "minute": 41}
